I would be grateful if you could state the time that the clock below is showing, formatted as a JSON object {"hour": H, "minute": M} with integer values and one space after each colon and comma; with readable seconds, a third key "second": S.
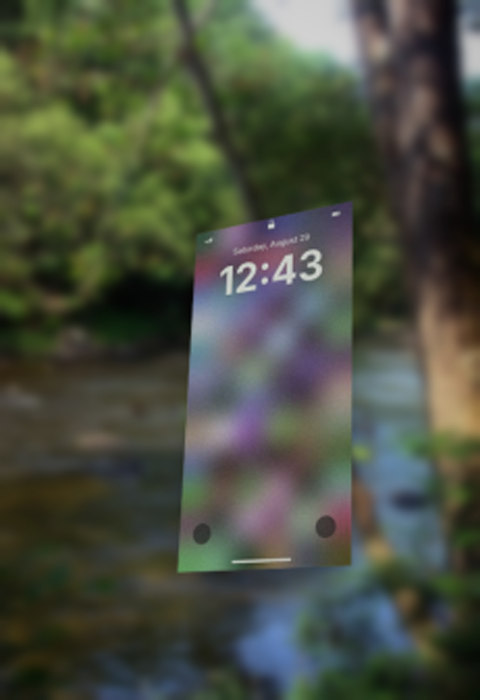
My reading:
{"hour": 12, "minute": 43}
